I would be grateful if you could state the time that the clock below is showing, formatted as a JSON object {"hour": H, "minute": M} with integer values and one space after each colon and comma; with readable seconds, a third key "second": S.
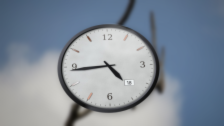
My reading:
{"hour": 4, "minute": 44}
